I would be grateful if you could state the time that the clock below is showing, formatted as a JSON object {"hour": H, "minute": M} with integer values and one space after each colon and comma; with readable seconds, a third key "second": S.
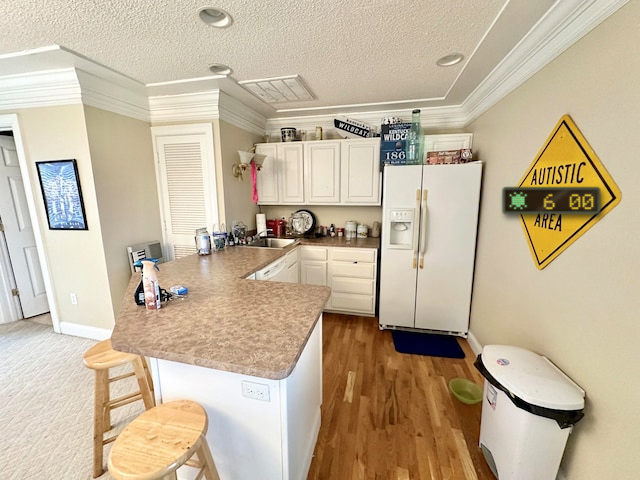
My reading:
{"hour": 6, "minute": 0}
